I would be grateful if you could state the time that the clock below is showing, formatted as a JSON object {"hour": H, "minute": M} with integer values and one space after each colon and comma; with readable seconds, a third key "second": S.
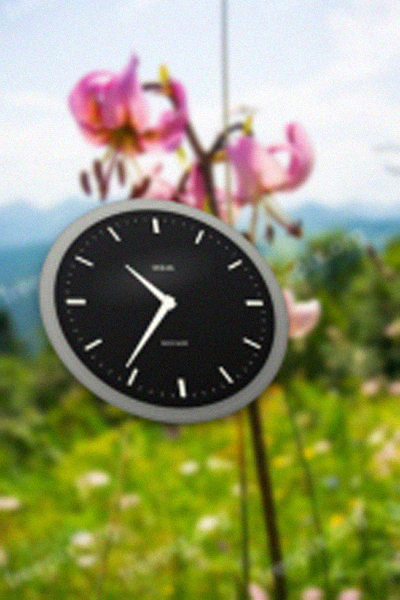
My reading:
{"hour": 10, "minute": 36}
